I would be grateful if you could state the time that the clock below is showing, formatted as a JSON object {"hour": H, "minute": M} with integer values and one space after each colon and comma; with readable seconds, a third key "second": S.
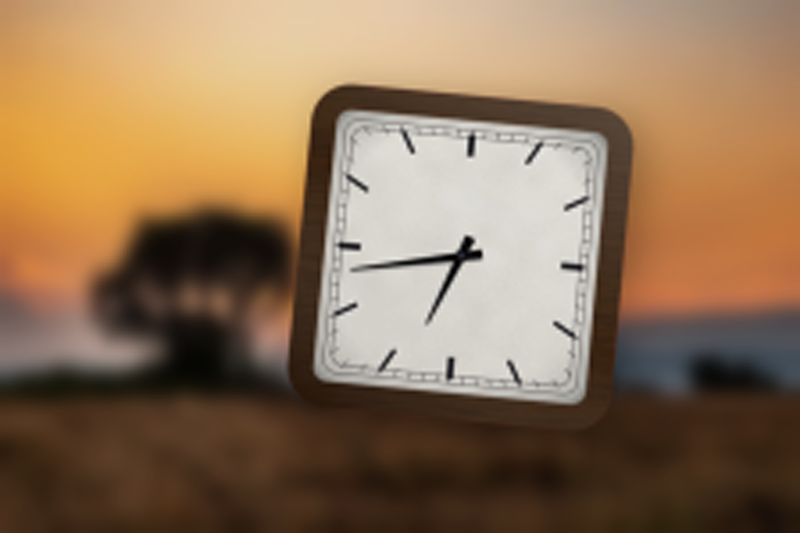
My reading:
{"hour": 6, "minute": 43}
